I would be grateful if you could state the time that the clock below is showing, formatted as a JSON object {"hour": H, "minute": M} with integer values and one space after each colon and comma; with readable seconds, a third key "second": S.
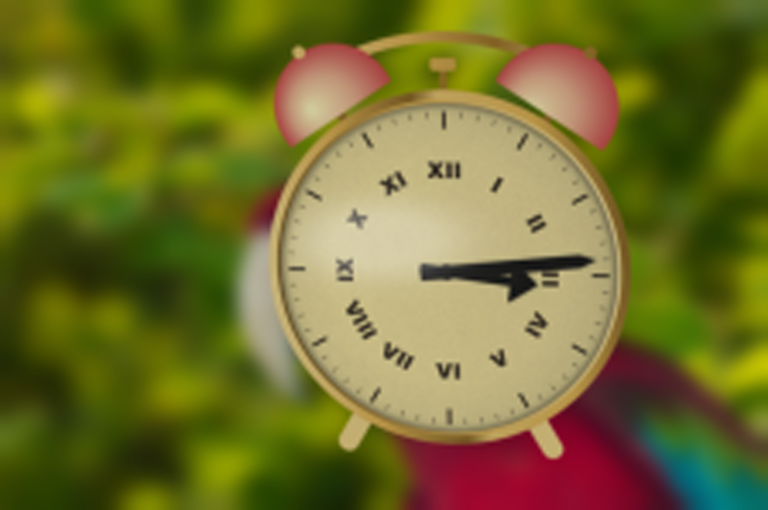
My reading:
{"hour": 3, "minute": 14}
